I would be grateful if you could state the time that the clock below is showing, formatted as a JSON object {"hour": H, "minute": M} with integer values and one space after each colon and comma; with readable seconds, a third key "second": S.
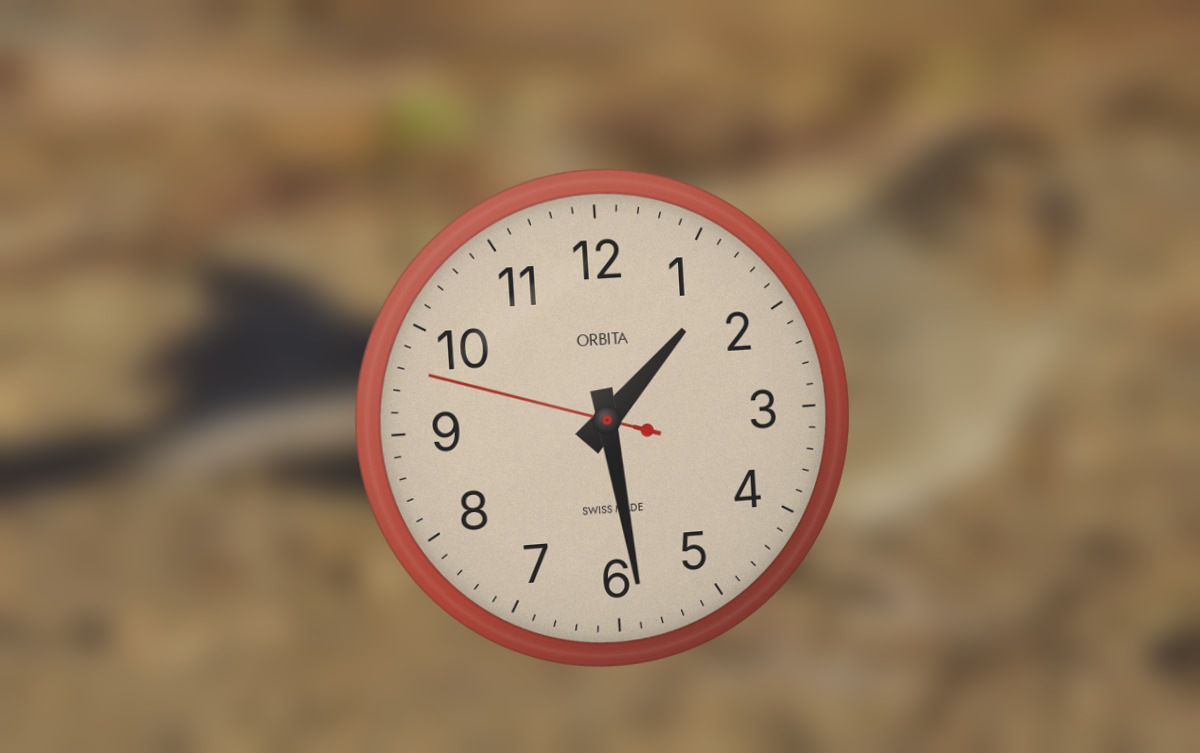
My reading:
{"hour": 1, "minute": 28, "second": 48}
